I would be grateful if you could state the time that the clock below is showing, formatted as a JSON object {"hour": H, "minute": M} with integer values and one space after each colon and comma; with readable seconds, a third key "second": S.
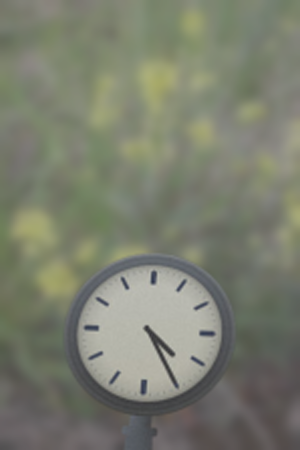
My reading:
{"hour": 4, "minute": 25}
